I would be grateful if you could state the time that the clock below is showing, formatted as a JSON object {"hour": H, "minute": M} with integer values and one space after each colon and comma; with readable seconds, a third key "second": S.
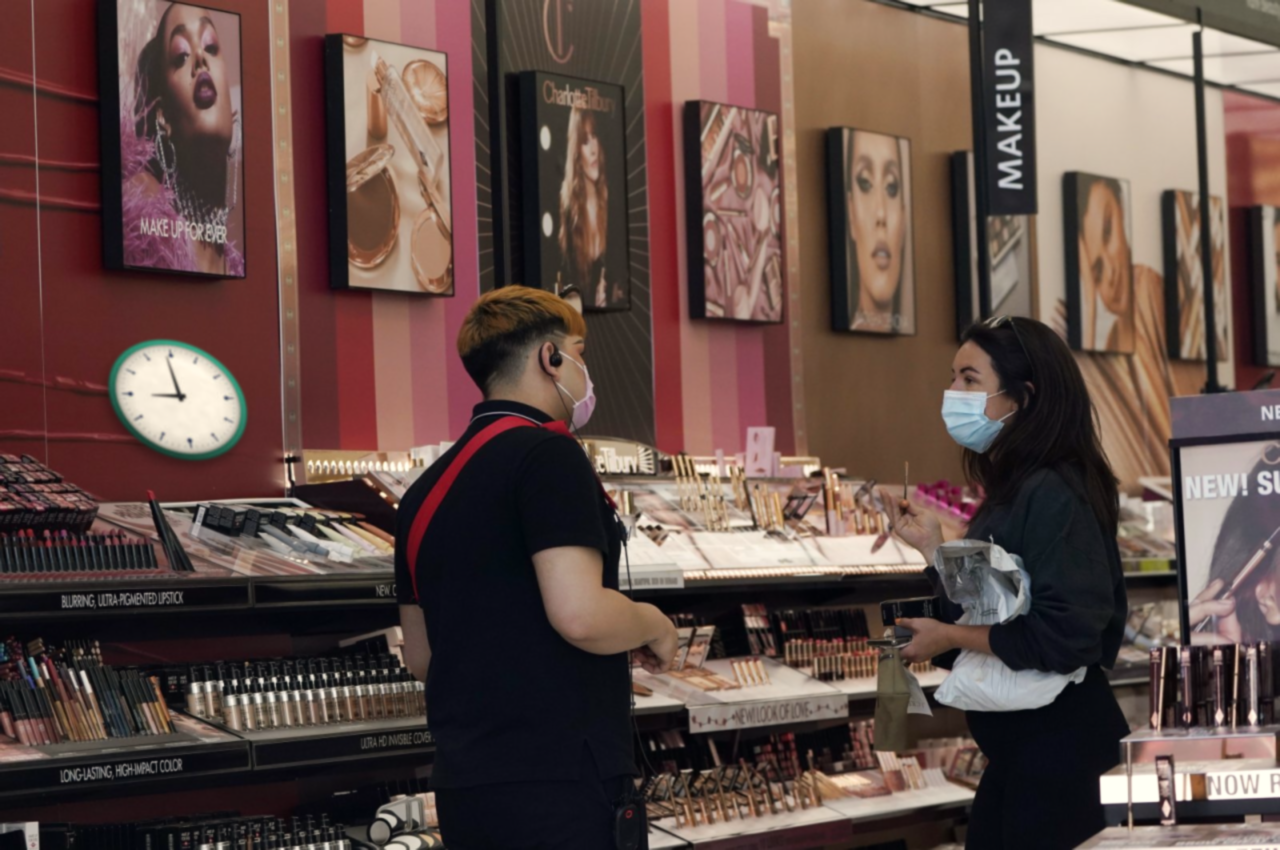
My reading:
{"hour": 8, "minute": 59}
